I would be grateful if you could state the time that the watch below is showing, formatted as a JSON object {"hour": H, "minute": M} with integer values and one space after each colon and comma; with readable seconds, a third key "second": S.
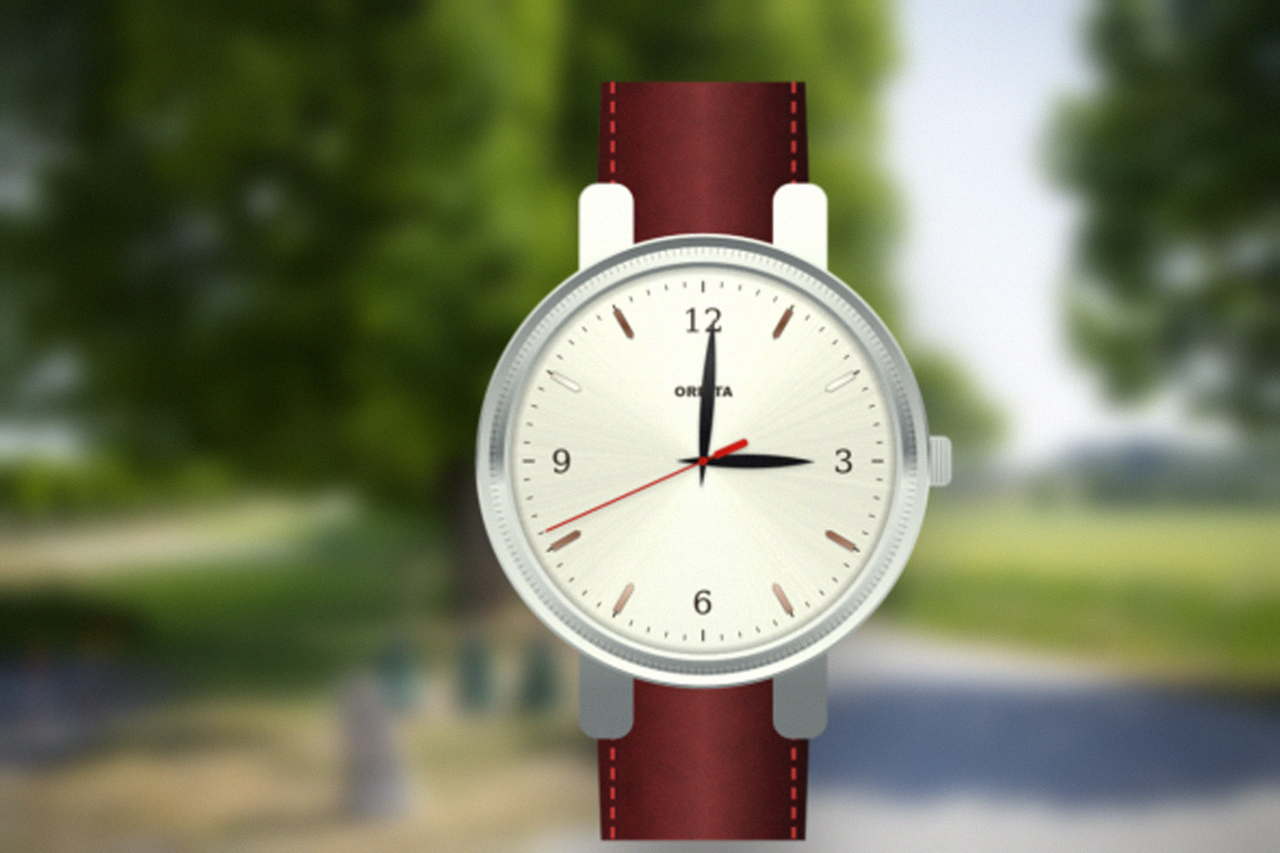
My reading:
{"hour": 3, "minute": 0, "second": 41}
